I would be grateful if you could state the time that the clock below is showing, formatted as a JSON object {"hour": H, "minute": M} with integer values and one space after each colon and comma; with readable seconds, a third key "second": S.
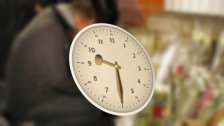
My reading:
{"hour": 9, "minute": 30}
